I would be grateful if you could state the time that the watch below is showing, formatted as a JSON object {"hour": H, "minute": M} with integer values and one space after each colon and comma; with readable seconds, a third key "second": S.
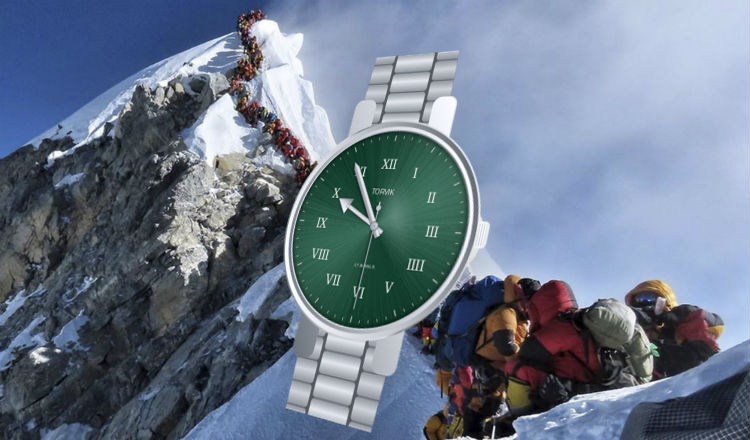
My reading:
{"hour": 9, "minute": 54, "second": 30}
